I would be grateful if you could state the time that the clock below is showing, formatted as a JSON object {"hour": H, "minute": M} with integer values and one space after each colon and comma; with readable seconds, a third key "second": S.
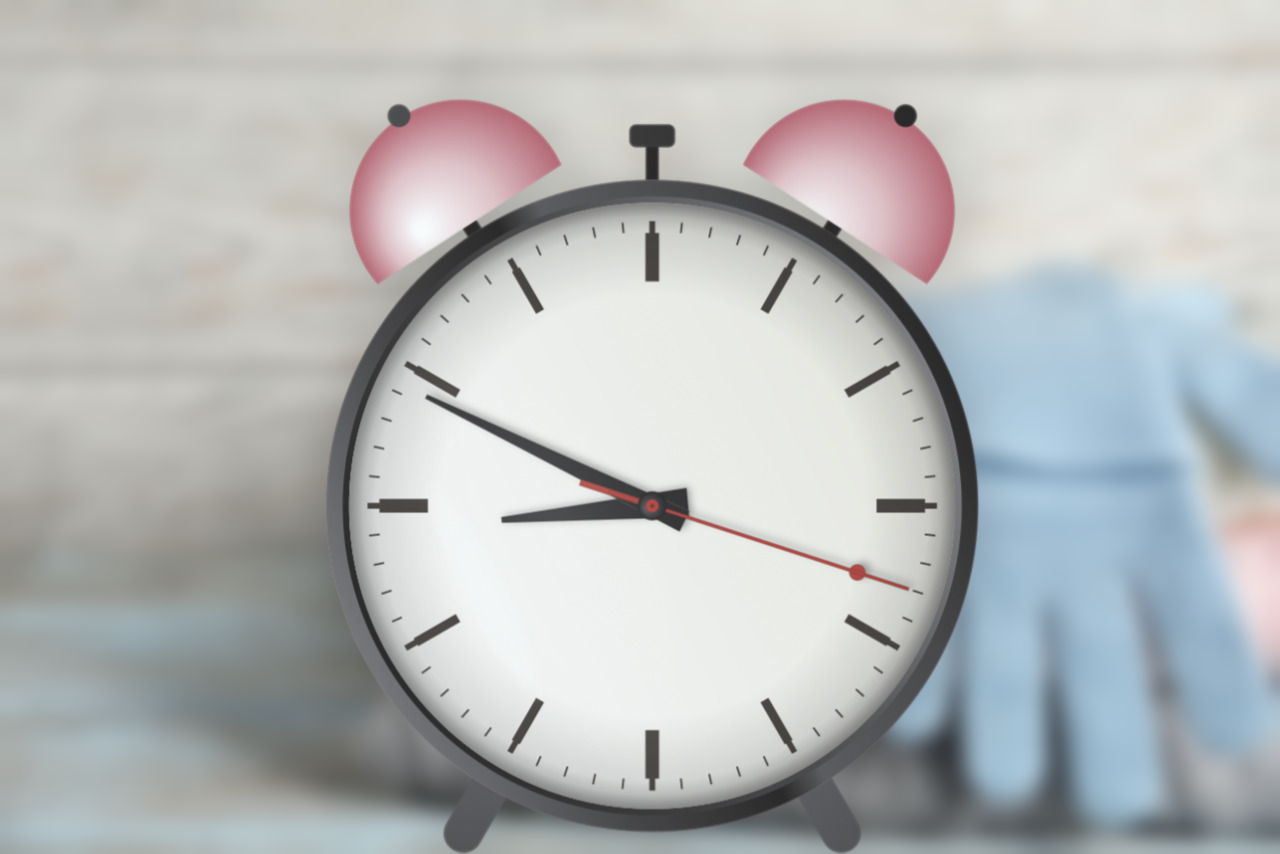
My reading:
{"hour": 8, "minute": 49, "second": 18}
